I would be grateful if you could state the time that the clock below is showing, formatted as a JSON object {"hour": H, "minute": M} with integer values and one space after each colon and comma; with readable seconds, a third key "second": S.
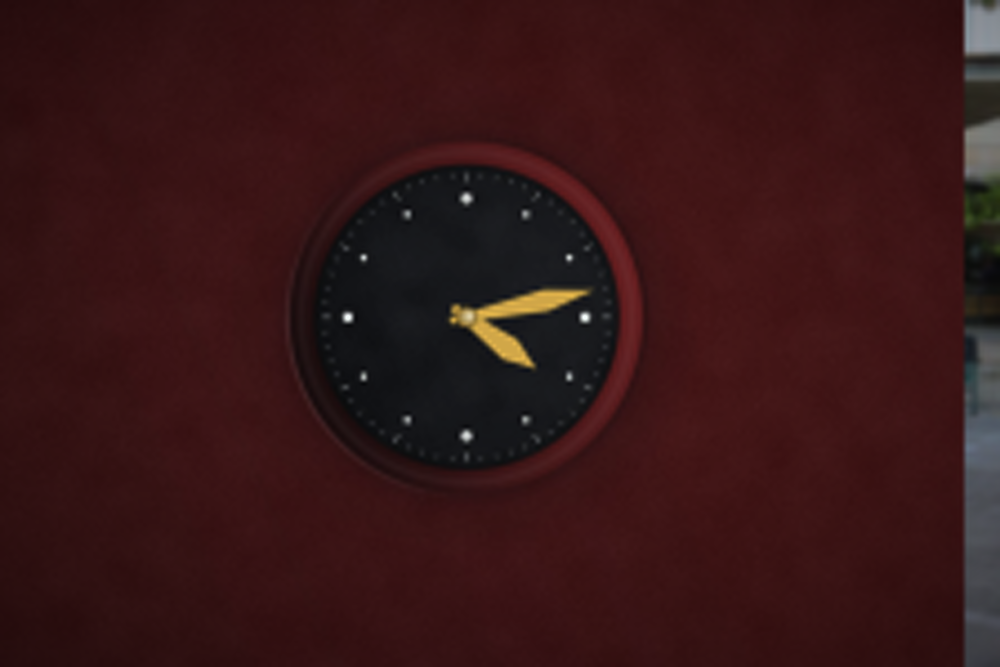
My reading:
{"hour": 4, "minute": 13}
